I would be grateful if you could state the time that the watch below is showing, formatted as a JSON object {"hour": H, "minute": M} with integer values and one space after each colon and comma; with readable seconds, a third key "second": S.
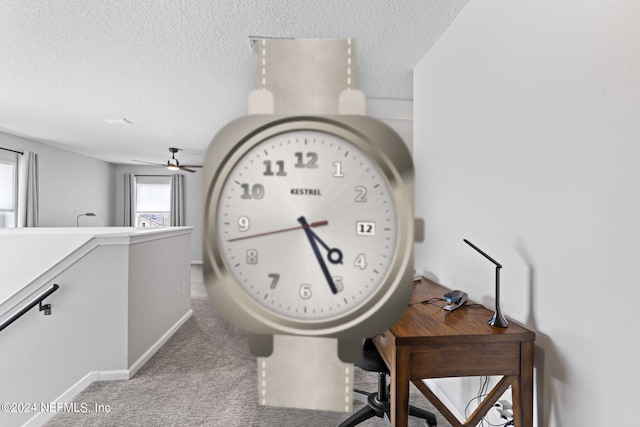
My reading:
{"hour": 4, "minute": 25, "second": 43}
